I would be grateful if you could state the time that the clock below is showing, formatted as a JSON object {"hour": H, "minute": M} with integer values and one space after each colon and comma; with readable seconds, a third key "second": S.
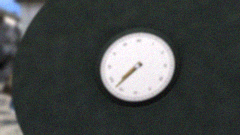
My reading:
{"hour": 7, "minute": 37}
